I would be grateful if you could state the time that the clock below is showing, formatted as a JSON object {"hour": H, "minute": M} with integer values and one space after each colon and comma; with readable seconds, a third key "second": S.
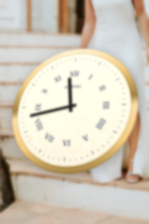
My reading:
{"hour": 11, "minute": 43}
